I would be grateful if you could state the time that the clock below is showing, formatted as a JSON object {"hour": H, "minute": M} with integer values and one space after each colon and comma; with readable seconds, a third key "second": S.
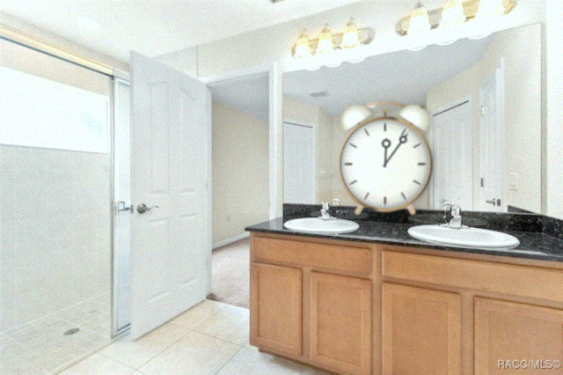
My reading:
{"hour": 12, "minute": 6}
